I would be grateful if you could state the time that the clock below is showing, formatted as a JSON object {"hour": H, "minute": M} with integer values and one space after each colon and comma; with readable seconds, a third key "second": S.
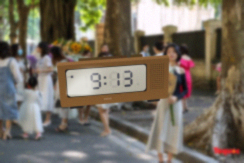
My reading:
{"hour": 9, "minute": 13}
